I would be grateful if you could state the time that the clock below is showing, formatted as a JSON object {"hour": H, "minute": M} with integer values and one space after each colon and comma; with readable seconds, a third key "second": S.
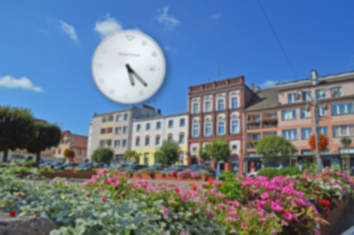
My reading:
{"hour": 5, "minute": 22}
